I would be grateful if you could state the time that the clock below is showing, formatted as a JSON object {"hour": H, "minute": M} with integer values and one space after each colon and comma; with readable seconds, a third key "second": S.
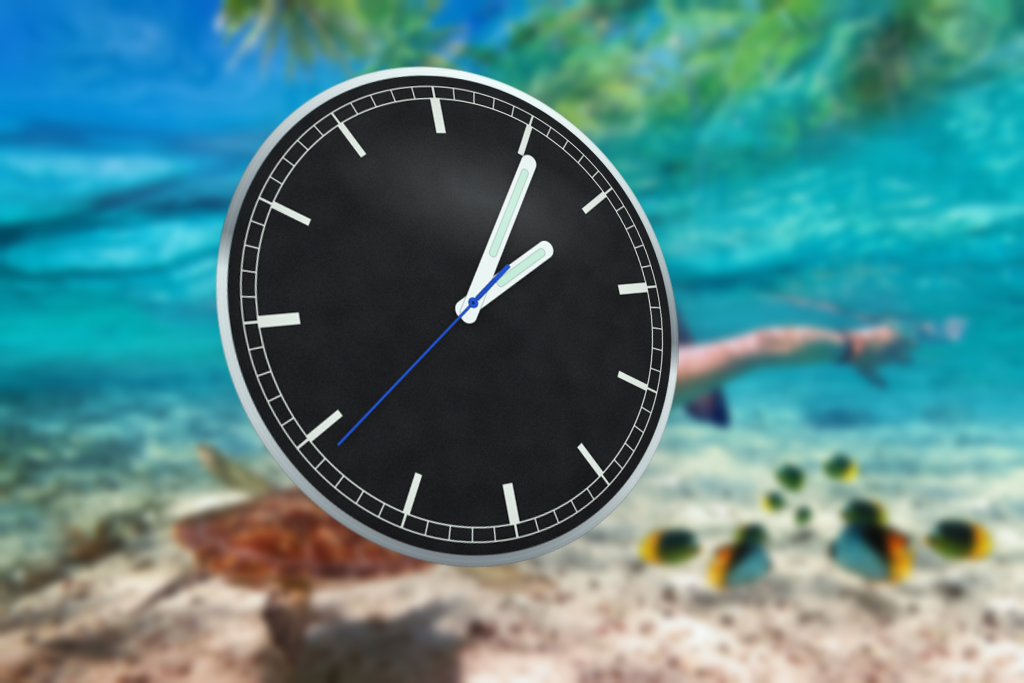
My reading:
{"hour": 2, "minute": 5, "second": 39}
